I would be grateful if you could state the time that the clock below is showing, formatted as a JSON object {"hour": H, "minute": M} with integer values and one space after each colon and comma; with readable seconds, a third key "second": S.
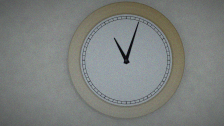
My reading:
{"hour": 11, "minute": 3}
